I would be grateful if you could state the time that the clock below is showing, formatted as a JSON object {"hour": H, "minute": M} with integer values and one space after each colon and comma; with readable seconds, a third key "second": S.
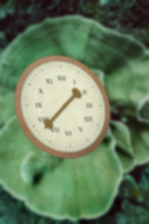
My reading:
{"hour": 1, "minute": 38}
